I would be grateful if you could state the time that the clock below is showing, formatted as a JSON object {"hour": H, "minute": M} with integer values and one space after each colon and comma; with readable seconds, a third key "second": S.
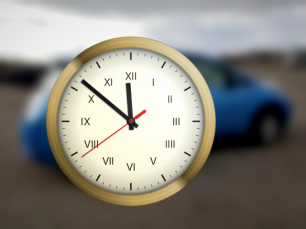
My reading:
{"hour": 11, "minute": 51, "second": 39}
